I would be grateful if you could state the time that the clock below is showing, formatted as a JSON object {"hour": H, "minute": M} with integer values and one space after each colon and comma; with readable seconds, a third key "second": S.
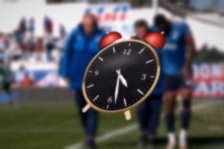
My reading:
{"hour": 4, "minute": 28}
